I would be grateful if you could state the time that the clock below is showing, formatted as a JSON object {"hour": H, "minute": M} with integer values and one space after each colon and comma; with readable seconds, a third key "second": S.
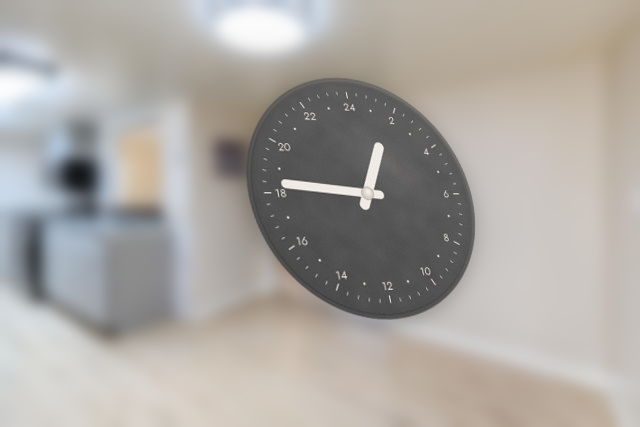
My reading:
{"hour": 1, "minute": 46}
